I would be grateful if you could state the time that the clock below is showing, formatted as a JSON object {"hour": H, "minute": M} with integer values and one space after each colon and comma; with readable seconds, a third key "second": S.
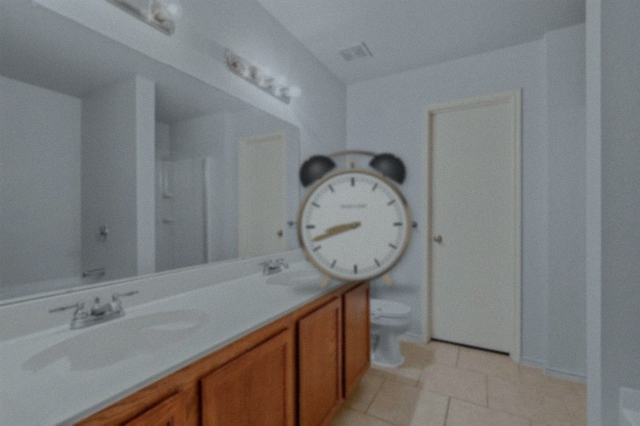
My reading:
{"hour": 8, "minute": 42}
